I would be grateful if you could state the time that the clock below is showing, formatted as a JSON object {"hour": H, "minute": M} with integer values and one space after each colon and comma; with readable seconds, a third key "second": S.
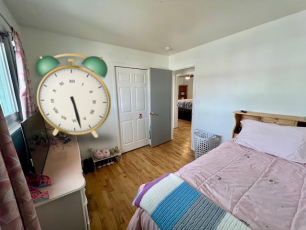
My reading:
{"hour": 5, "minute": 28}
